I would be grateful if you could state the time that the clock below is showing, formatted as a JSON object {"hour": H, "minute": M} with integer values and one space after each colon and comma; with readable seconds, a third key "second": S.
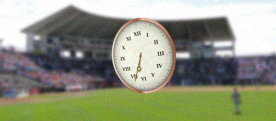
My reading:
{"hour": 6, "minute": 34}
